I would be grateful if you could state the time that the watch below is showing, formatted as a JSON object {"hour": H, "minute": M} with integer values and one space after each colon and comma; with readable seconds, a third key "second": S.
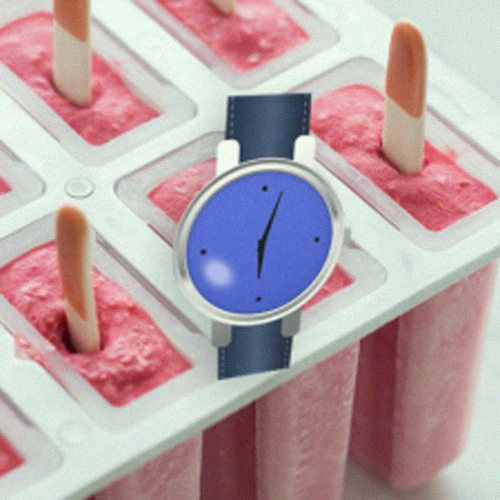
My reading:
{"hour": 6, "minute": 3}
